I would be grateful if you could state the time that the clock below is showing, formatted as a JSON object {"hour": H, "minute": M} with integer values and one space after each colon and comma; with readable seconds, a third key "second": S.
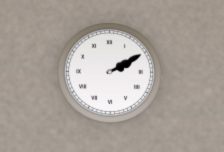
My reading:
{"hour": 2, "minute": 10}
